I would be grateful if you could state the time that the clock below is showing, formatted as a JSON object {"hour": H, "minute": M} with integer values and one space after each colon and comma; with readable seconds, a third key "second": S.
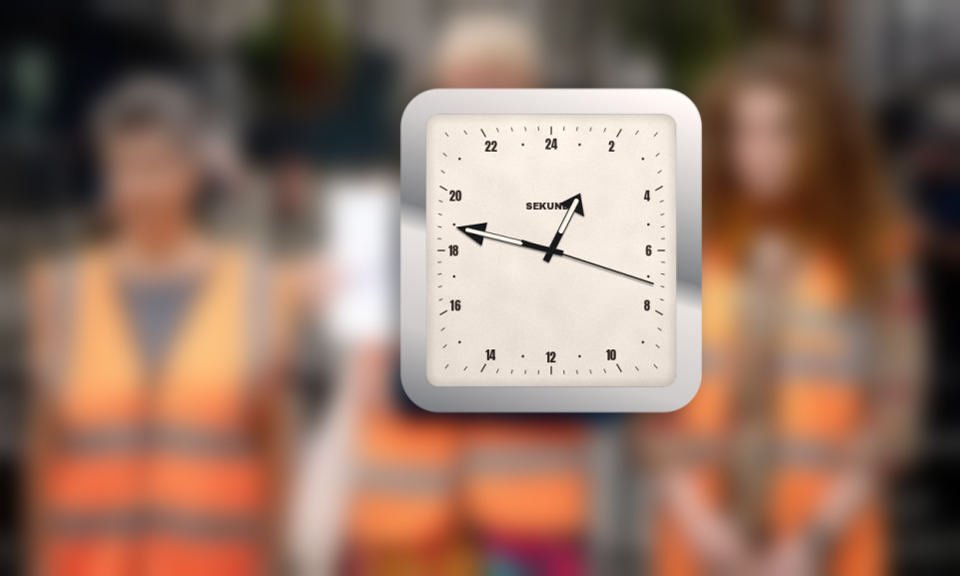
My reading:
{"hour": 1, "minute": 47, "second": 18}
